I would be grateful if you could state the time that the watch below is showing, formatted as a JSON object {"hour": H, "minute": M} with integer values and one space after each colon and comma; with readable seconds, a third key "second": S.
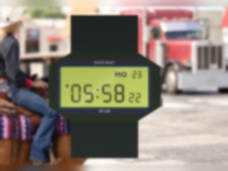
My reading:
{"hour": 5, "minute": 58}
